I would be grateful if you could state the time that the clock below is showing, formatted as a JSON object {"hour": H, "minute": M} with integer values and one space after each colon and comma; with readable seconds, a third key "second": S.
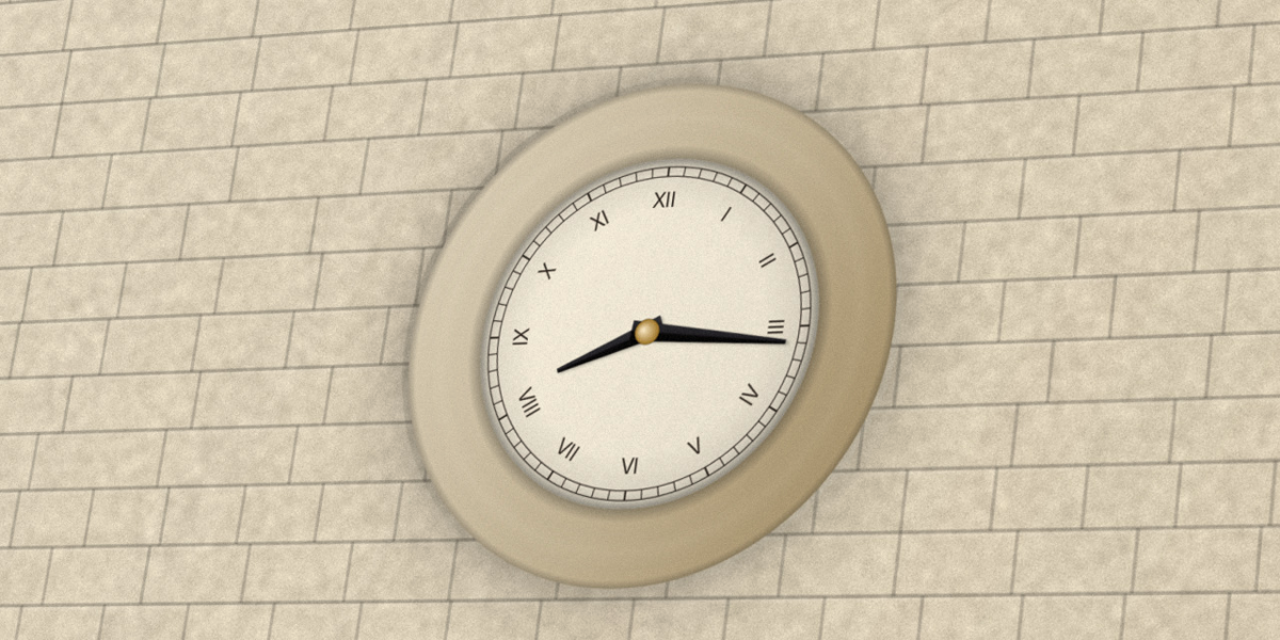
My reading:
{"hour": 8, "minute": 16}
